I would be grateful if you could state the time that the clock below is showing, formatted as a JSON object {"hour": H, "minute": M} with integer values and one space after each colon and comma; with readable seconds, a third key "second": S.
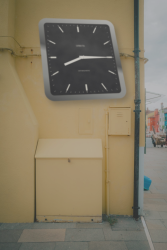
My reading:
{"hour": 8, "minute": 15}
